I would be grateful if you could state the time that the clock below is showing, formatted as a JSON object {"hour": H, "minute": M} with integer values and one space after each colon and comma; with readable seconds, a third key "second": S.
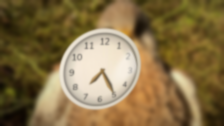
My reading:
{"hour": 7, "minute": 25}
